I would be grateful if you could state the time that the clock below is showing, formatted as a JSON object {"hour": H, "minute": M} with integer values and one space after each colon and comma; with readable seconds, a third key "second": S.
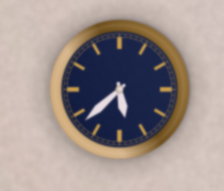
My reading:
{"hour": 5, "minute": 38}
